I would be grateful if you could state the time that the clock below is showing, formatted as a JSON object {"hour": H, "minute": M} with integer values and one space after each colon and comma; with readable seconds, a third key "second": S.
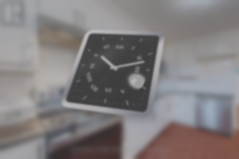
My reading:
{"hour": 10, "minute": 12}
